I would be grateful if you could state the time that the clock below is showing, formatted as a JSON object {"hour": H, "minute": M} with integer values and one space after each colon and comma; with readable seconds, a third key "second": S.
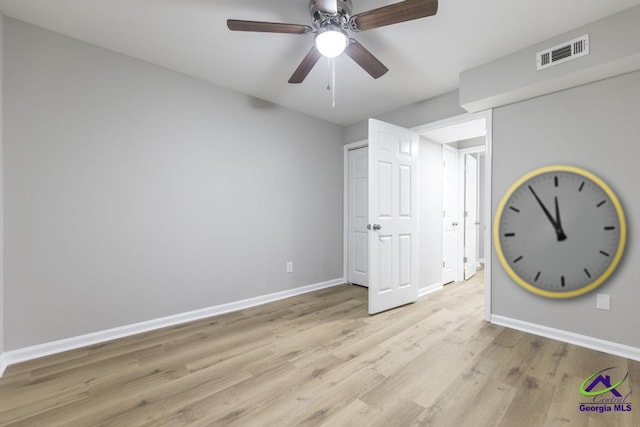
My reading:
{"hour": 11, "minute": 55}
